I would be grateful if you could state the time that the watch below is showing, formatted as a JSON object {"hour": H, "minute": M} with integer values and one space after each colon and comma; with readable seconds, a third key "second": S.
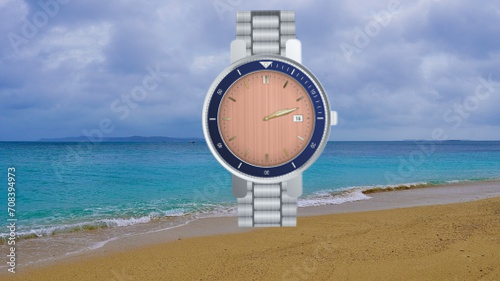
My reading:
{"hour": 2, "minute": 12}
